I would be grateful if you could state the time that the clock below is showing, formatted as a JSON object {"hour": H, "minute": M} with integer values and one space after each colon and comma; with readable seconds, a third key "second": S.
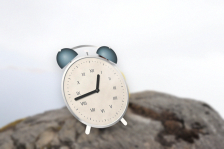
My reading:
{"hour": 12, "minute": 43}
